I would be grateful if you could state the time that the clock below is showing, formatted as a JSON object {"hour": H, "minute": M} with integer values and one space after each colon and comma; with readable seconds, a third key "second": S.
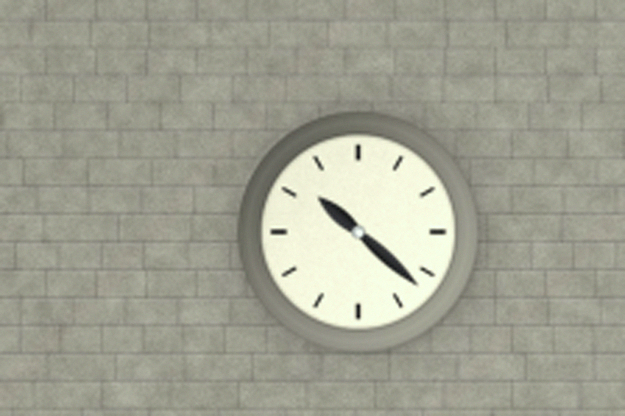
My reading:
{"hour": 10, "minute": 22}
